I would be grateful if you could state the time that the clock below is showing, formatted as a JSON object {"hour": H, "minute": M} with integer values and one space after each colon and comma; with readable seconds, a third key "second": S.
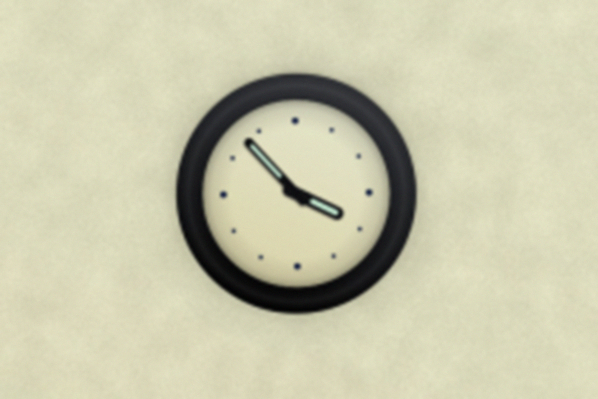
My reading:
{"hour": 3, "minute": 53}
